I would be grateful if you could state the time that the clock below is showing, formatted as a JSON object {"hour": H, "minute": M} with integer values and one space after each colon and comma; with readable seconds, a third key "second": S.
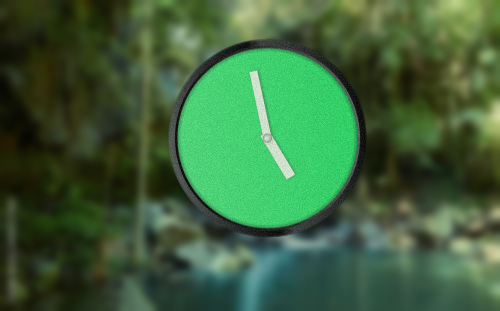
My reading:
{"hour": 4, "minute": 58}
